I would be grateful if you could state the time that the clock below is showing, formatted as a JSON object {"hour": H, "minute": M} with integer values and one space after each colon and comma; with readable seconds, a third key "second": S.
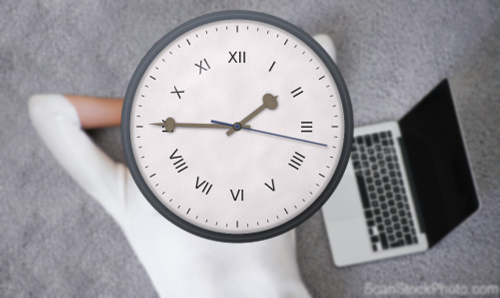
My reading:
{"hour": 1, "minute": 45, "second": 17}
